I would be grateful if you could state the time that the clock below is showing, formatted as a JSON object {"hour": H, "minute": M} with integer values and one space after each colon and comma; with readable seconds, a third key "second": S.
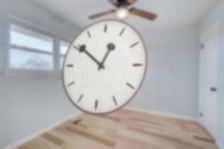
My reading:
{"hour": 12, "minute": 51}
